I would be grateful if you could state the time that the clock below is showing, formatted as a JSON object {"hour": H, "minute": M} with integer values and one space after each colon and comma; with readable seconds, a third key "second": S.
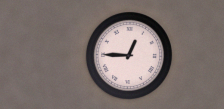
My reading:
{"hour": 12, "minute": 45}
